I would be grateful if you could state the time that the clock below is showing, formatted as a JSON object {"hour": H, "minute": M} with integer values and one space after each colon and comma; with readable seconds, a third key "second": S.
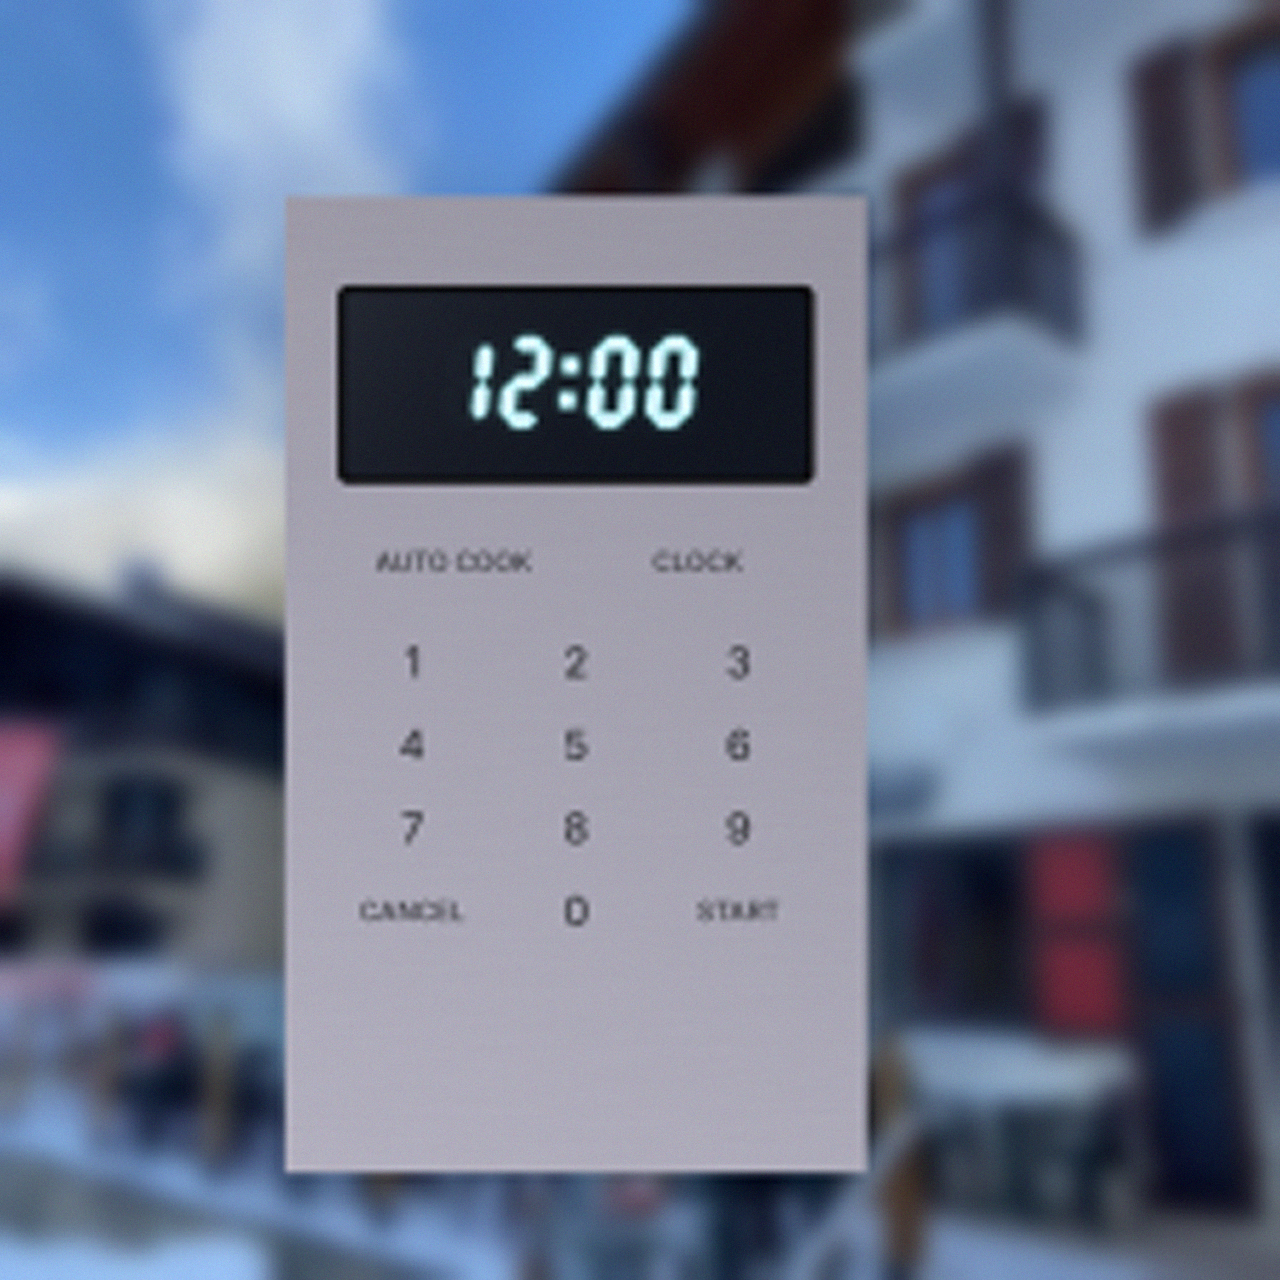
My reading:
{"hour": 12, "minute": 0}
